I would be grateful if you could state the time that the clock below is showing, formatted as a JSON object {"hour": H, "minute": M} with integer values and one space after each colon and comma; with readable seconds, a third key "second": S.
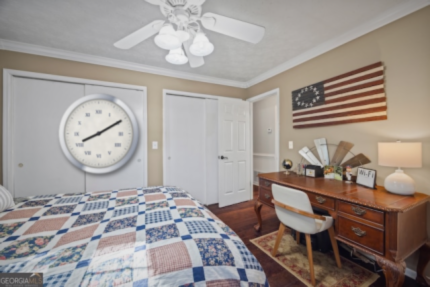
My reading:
{"hour": 8, "minute": 10}
